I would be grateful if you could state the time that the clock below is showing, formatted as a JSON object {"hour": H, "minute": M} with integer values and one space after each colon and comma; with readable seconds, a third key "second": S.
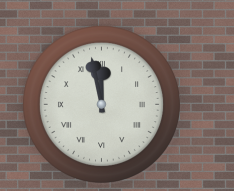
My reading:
{"hour": 11, "minute": 58}
